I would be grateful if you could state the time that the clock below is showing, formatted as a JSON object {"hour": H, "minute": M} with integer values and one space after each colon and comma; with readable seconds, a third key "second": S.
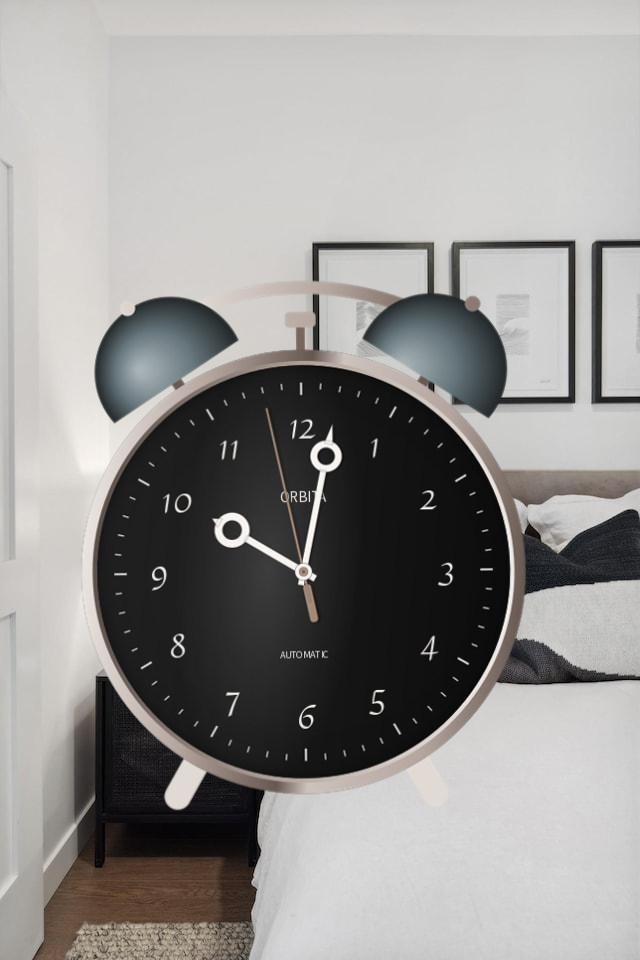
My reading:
{"hour": 10, "minute": 1, "second": 58}
